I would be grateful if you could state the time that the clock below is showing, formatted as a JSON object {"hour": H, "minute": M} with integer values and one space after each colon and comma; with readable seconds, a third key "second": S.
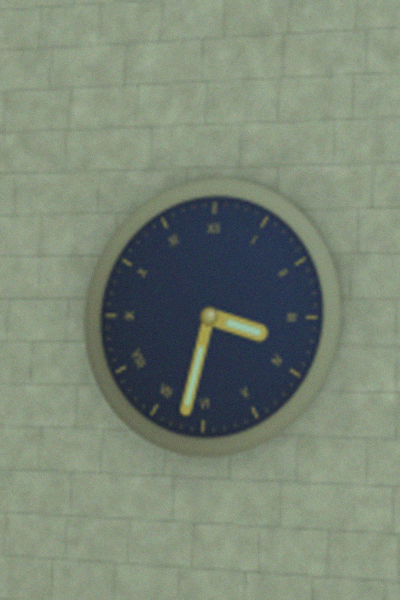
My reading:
{"hour": 3, "minute": 32}
